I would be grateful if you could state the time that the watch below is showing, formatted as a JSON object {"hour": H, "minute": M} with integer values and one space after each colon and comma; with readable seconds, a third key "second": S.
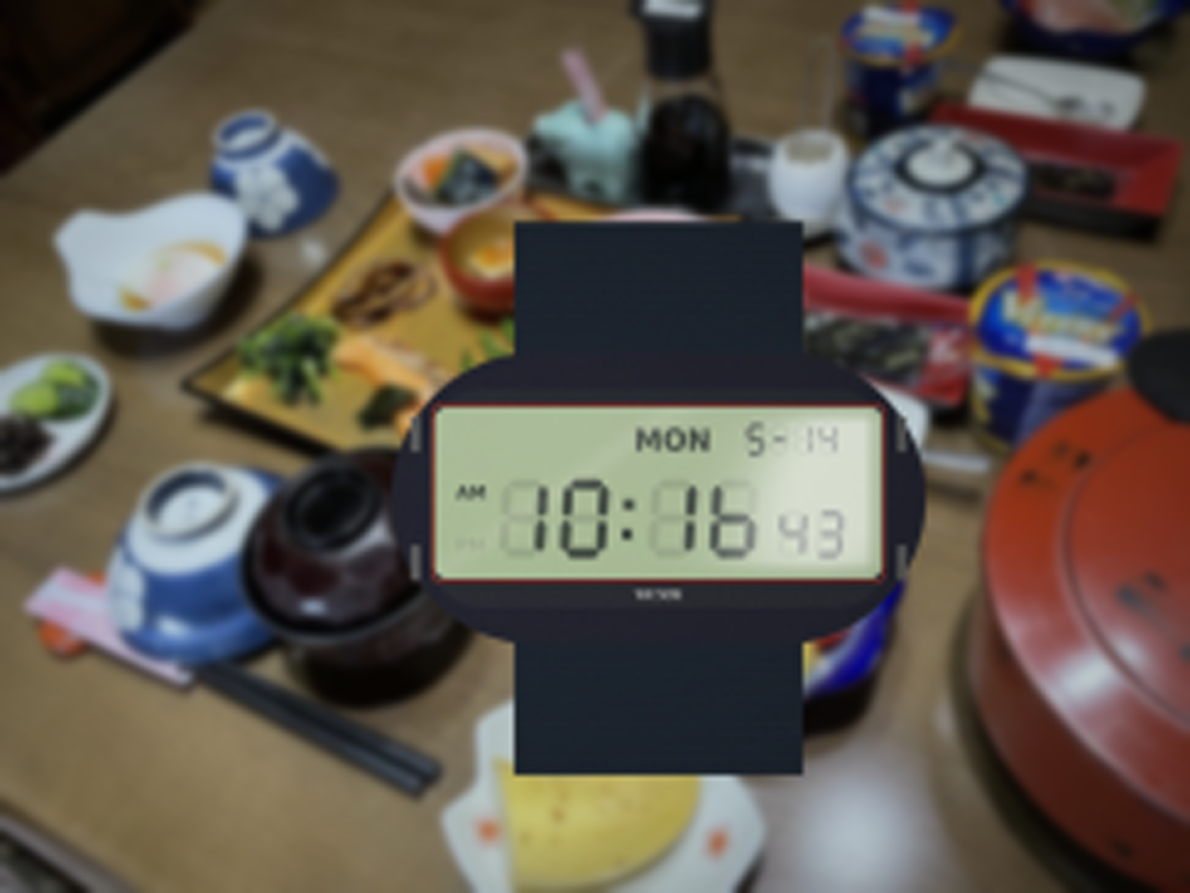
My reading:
{"hour": 10, "minute": 16, "second": 43}
